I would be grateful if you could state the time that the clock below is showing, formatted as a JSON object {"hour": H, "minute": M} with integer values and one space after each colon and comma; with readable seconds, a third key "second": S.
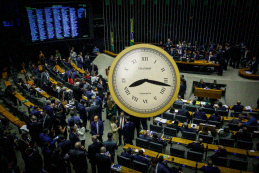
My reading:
{"hour": 8, "minute": 17}
